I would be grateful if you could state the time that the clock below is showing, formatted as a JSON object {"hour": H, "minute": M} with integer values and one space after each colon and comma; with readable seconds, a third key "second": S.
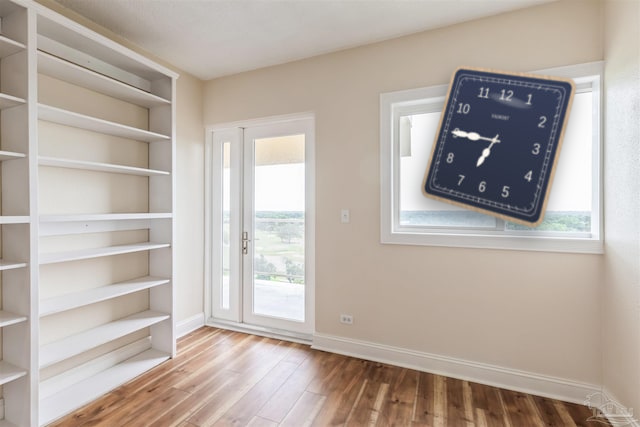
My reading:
{"hour": 6, "minute": 45}
